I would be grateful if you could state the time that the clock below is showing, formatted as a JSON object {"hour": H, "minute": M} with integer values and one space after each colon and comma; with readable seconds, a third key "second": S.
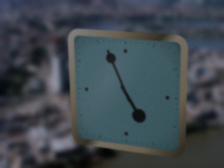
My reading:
{"hour": 4, "minute": 56}
